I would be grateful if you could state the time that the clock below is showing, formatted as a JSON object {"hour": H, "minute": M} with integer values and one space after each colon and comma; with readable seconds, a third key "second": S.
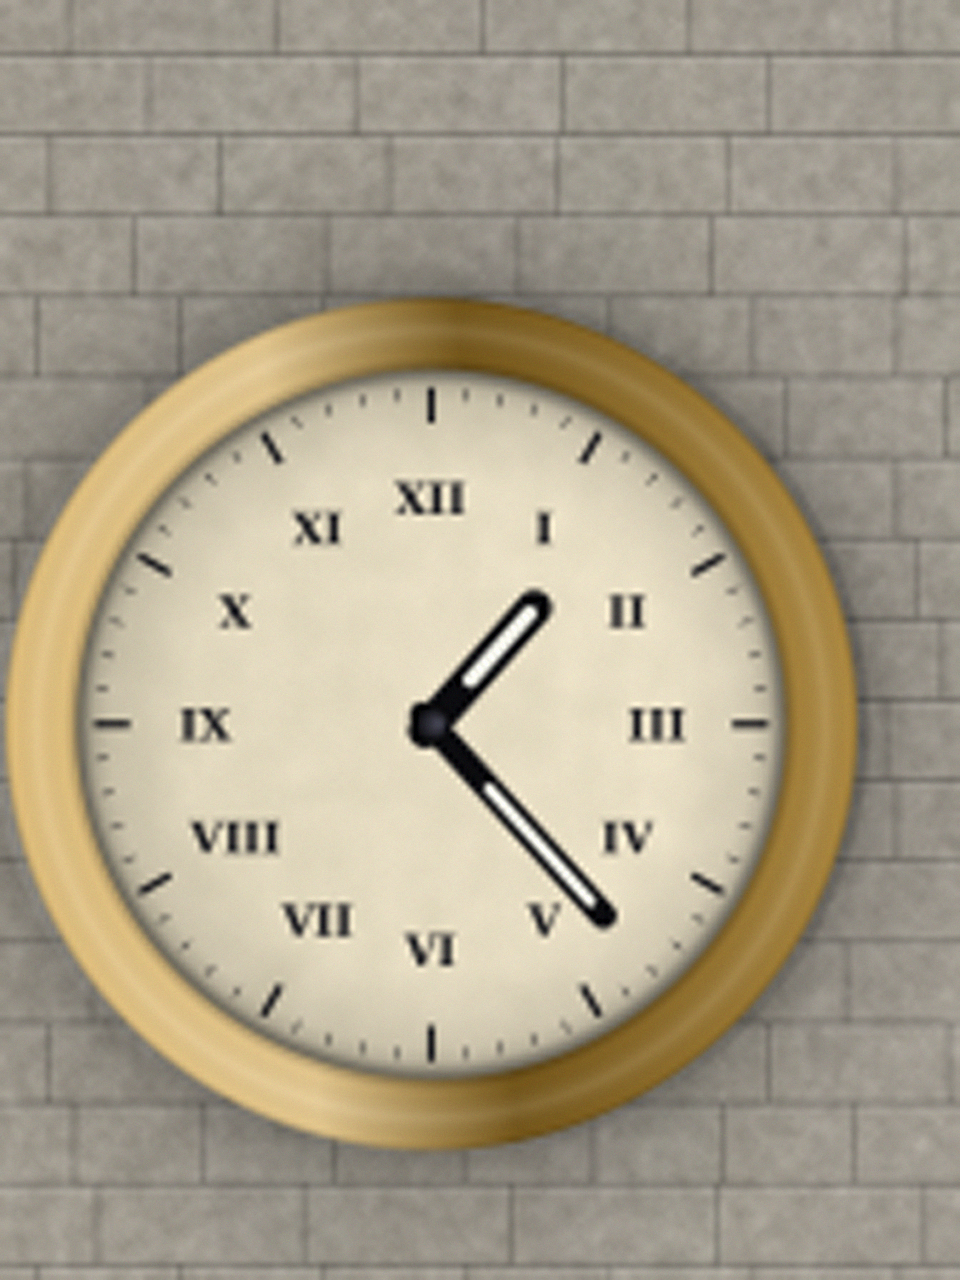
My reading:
{"hour": 1, "minute": 23}
